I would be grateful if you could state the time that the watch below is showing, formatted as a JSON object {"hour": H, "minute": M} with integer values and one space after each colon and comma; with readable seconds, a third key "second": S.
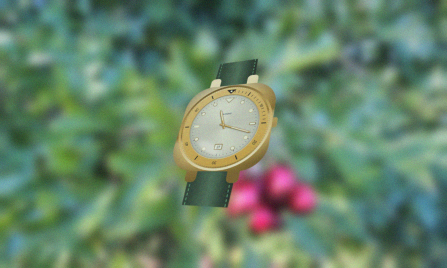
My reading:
{"hour": 11, "minute": 18}
